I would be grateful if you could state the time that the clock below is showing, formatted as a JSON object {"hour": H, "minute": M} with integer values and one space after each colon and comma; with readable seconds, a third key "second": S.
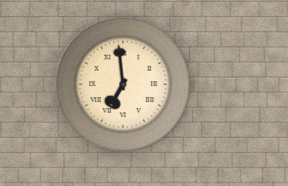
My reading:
{"hour": 6, "minute": 59}
